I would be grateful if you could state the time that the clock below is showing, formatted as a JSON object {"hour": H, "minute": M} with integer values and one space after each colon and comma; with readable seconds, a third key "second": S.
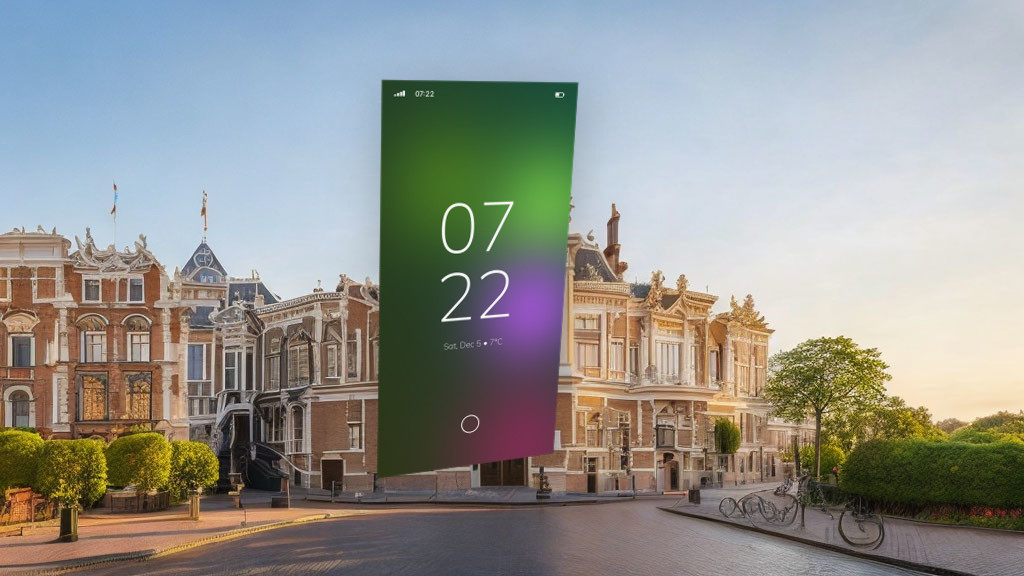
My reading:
{"hour": 7, "minute": 22}
